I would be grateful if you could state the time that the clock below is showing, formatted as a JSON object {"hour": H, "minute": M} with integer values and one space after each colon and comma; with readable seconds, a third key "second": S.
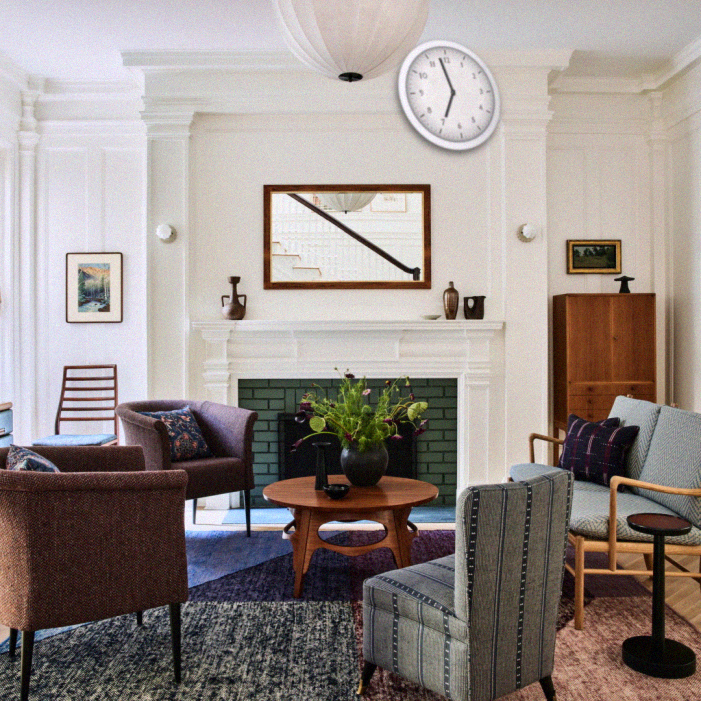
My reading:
{"hour": 6, "minute": 58}
